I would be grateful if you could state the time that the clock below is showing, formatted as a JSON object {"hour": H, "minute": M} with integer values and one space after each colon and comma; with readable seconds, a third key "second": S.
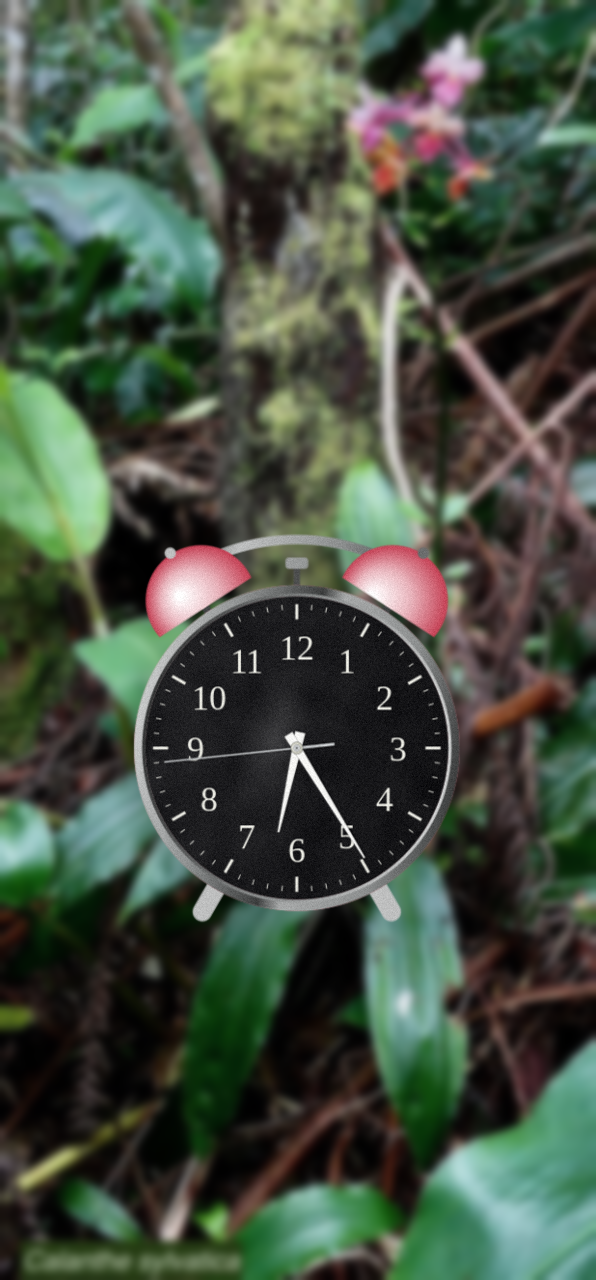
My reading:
{"hour": 6, "minute": 24, "second": 44}
